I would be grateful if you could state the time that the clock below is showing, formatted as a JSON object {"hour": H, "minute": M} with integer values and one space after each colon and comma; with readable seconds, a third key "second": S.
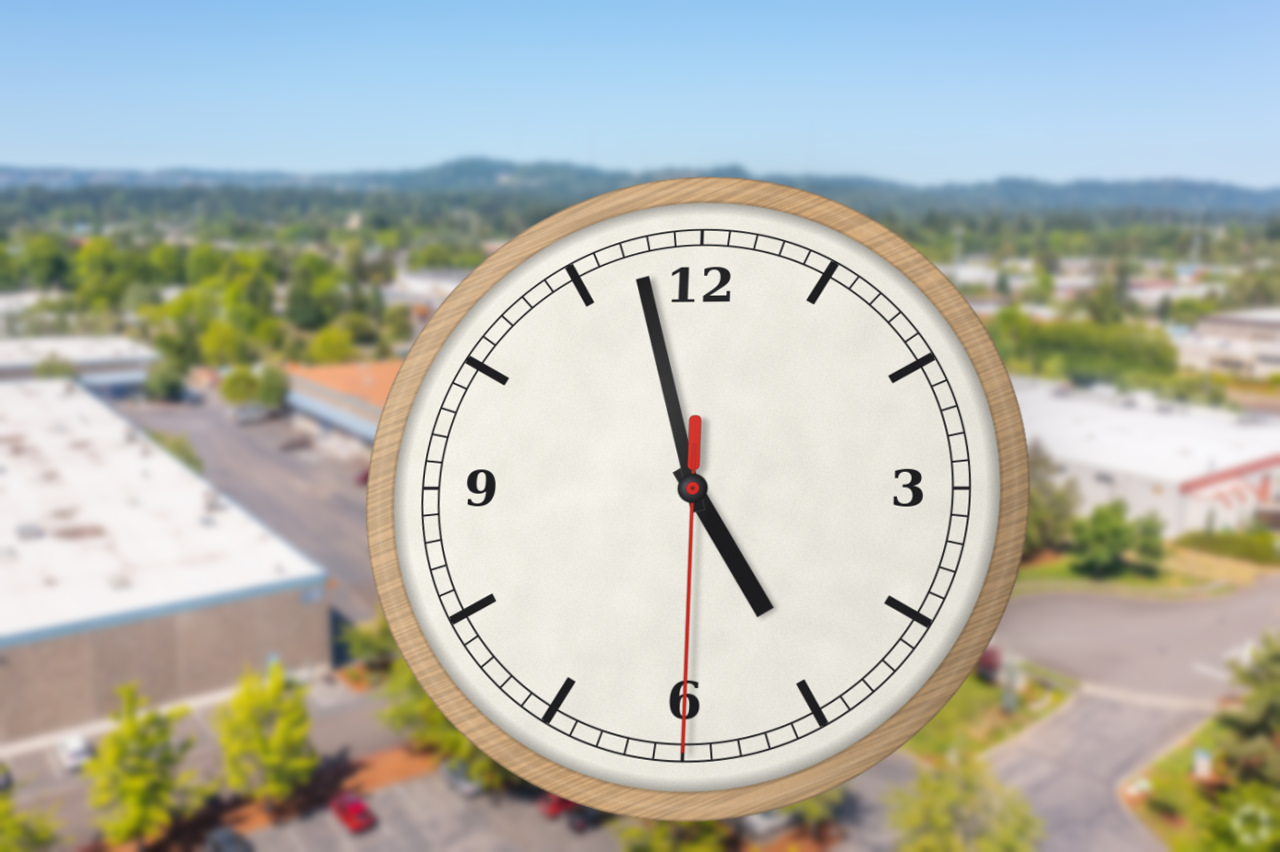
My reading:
{"hour": 4, "minute": 57, "second": 30}
